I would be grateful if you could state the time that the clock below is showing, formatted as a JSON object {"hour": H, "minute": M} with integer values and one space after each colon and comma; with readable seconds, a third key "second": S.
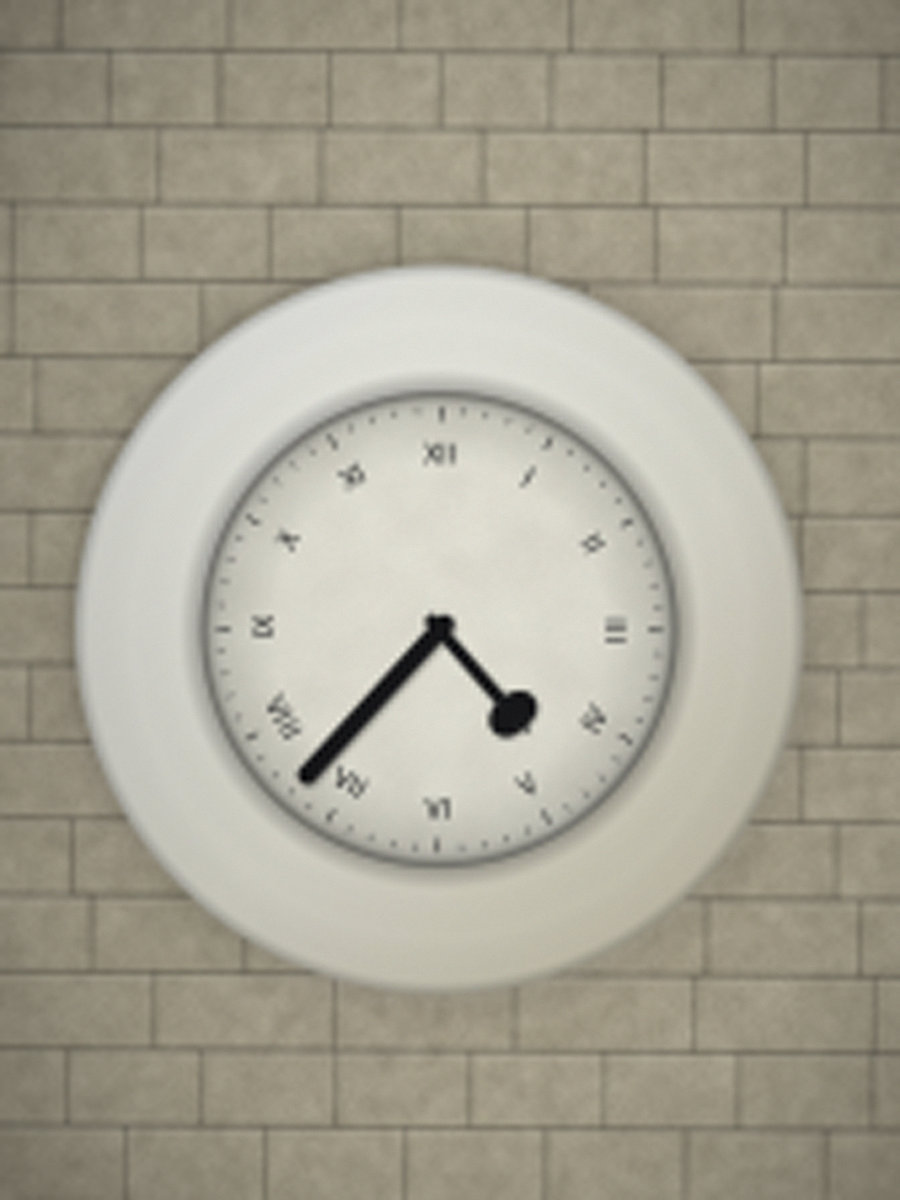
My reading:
{"hour": 4, "minute": 37}
